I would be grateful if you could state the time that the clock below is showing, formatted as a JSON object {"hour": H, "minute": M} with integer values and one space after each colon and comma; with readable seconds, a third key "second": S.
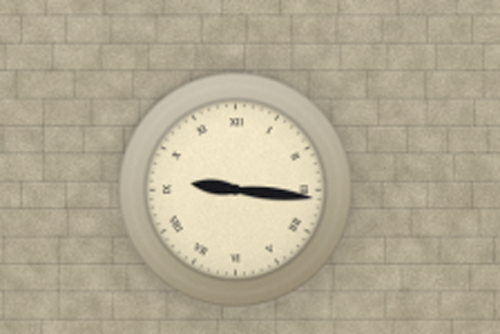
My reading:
{"hour": 9, "minute": 16}
